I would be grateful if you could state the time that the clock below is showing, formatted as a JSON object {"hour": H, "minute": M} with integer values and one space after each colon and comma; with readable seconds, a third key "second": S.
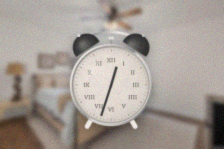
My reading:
{"hour": 12, "minute": 33}
